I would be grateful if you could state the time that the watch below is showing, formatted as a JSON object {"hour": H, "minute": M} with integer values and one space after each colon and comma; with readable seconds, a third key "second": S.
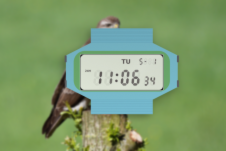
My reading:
{"hour": 11, "minute": 6, "second": 34}
